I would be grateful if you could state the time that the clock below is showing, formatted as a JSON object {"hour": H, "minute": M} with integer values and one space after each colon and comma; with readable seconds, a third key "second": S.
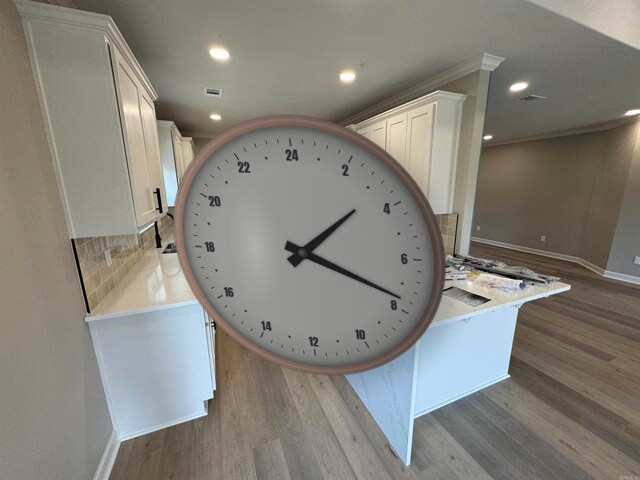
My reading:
{"hour": 3, "minute": 19}
